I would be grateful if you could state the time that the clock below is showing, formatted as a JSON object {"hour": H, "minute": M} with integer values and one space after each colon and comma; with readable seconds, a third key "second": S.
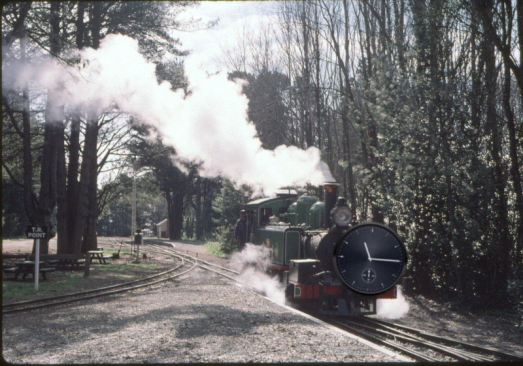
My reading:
{"hour": 11, "minute": 15}
